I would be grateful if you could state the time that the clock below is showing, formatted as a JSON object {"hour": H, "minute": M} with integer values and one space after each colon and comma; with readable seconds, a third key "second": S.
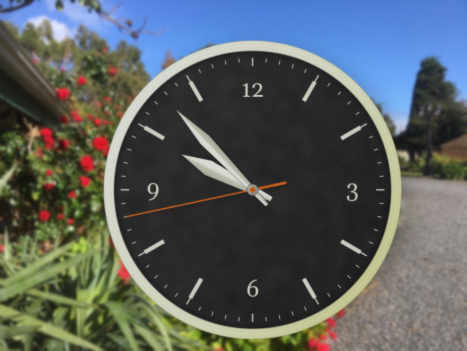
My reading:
{"hour": 9, "minute": 52, "second": 43}
